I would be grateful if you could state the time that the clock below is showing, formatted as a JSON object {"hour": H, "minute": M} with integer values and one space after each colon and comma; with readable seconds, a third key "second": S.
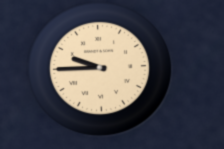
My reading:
{"hour": 9, "minute": 45}
